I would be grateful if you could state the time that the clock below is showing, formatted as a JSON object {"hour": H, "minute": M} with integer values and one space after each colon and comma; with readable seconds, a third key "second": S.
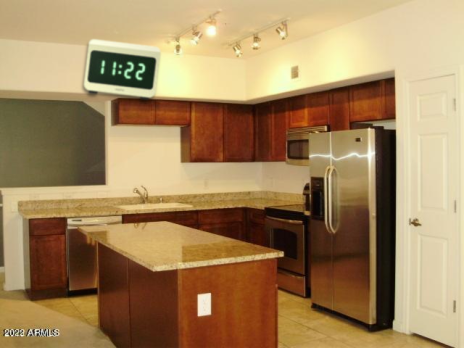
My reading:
{"hour": 11, "minute": 22}
